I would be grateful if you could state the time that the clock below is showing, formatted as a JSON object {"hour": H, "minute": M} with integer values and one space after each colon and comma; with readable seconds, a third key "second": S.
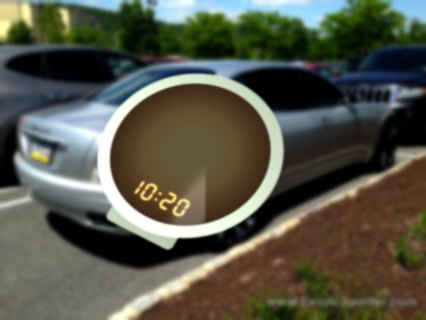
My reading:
{"hour": 10, "minute": 20}
